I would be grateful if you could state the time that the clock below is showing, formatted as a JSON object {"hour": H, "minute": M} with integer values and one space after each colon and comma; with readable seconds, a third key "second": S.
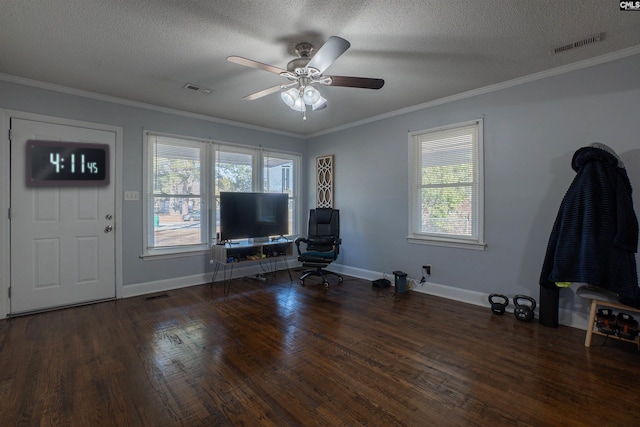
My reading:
{"hour": 4, "minute": 11, "second": 45}
